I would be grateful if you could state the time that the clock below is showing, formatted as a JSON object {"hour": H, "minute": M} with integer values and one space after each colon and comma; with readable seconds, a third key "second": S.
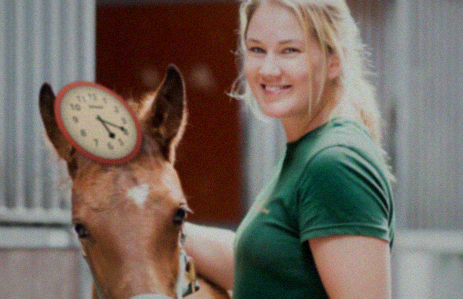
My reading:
{"hour": 5, "minute": 19}
